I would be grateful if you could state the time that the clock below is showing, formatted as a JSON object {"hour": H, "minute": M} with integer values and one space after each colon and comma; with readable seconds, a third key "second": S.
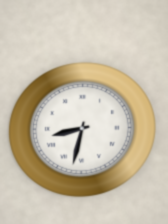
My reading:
{"hour": 8, "minute": 32}
